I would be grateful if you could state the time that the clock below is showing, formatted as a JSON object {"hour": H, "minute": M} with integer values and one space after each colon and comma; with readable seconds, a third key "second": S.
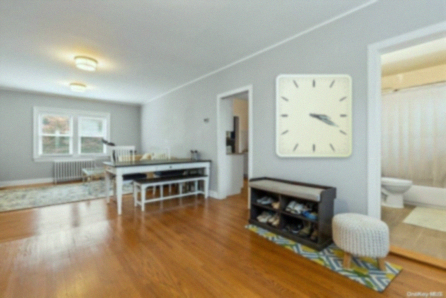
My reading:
{"hour": 3, "minute": 19}
